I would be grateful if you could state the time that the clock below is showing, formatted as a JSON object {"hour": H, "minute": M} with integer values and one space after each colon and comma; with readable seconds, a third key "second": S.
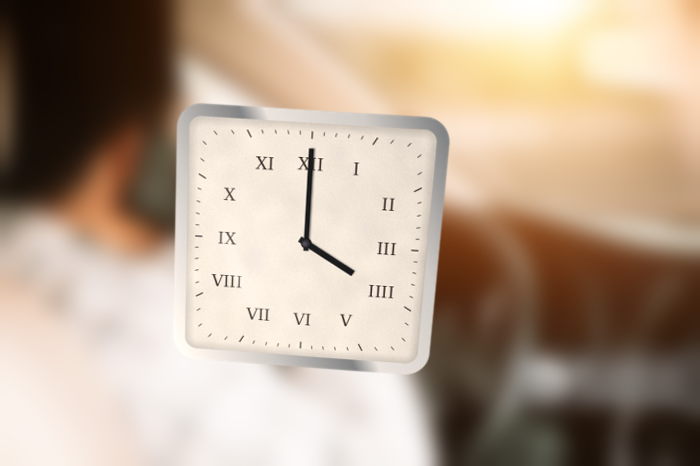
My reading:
{"hour": 4, "minute": 0}
